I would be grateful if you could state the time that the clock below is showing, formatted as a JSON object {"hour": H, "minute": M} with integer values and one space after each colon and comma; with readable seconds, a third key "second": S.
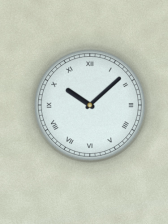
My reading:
{"hour": 10, "minute": 8}
